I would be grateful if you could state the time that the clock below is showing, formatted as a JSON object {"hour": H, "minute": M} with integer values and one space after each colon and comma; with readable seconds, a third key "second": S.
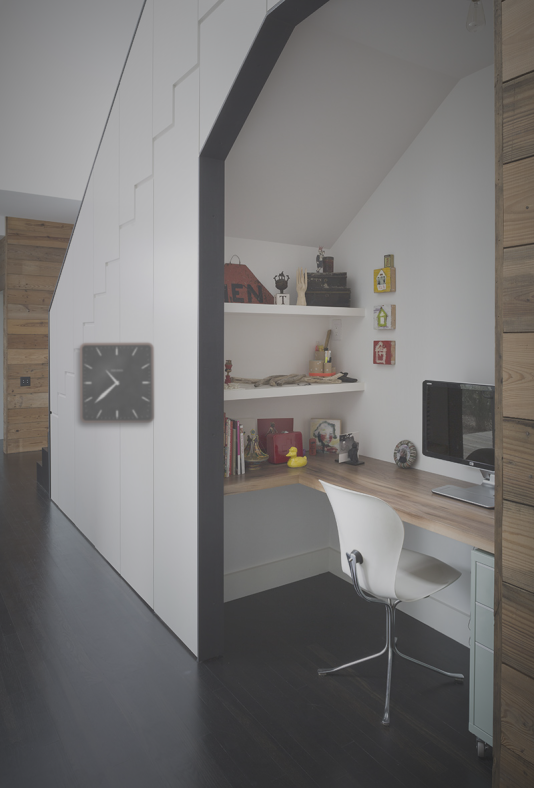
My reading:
{"hour": 10, "minute": 38}
